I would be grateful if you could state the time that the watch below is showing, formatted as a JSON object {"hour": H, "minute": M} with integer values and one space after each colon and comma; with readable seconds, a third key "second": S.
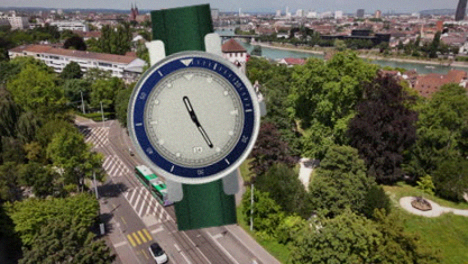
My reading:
{"hour": 11, "minute": 26}
